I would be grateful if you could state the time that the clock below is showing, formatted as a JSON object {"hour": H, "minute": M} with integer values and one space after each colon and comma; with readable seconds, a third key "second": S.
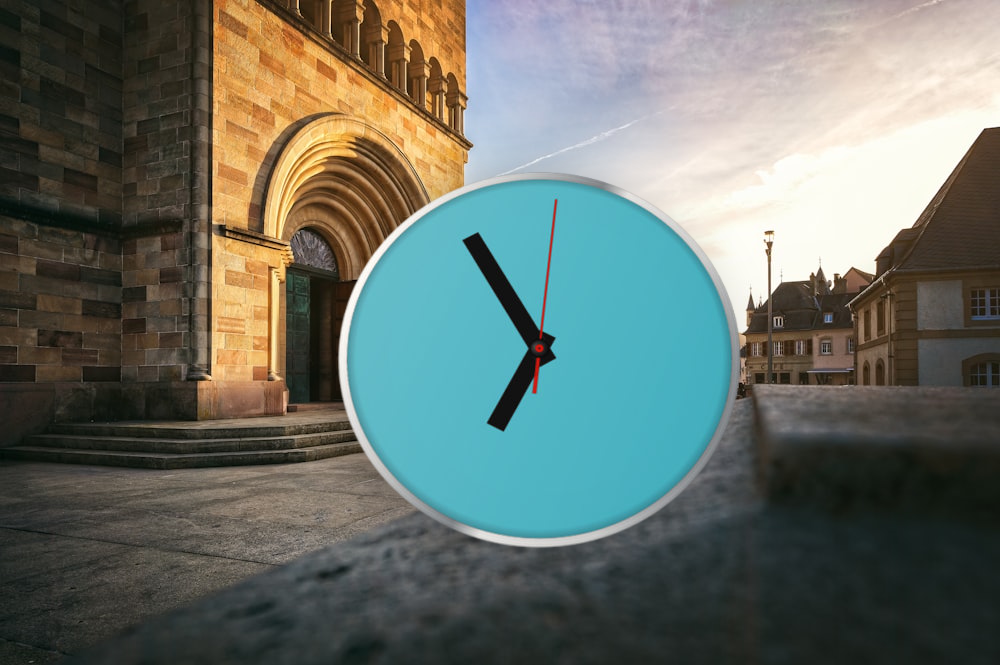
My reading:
{"hour": 6, "minute": 55, "second": 1}
